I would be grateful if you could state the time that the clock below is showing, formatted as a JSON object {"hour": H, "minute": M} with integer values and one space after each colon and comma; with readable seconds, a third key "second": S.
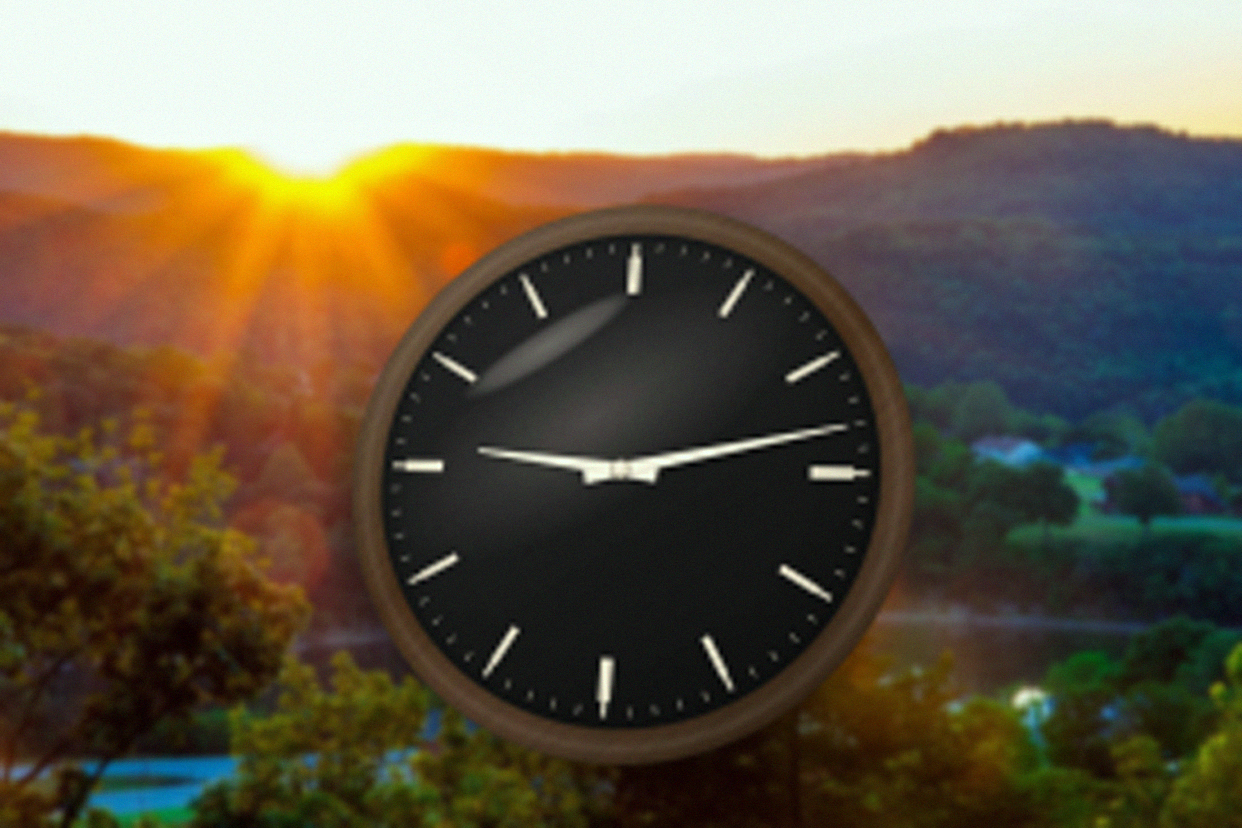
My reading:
{"hour": 9, "minute": 13}
